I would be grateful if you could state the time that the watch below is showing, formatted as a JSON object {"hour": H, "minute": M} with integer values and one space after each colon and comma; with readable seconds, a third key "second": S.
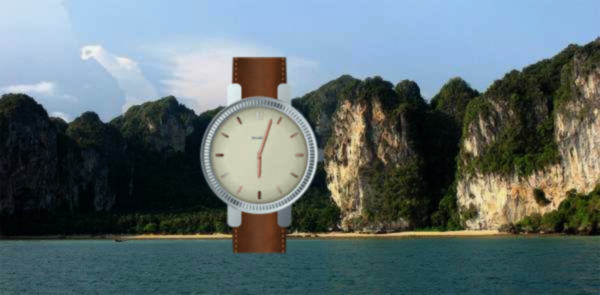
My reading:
{"hour": 6, "minute": 3}
